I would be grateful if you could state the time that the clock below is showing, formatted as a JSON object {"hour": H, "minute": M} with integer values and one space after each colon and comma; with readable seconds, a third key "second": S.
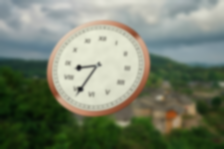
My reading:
{"hour": 8, "minute": 34}
